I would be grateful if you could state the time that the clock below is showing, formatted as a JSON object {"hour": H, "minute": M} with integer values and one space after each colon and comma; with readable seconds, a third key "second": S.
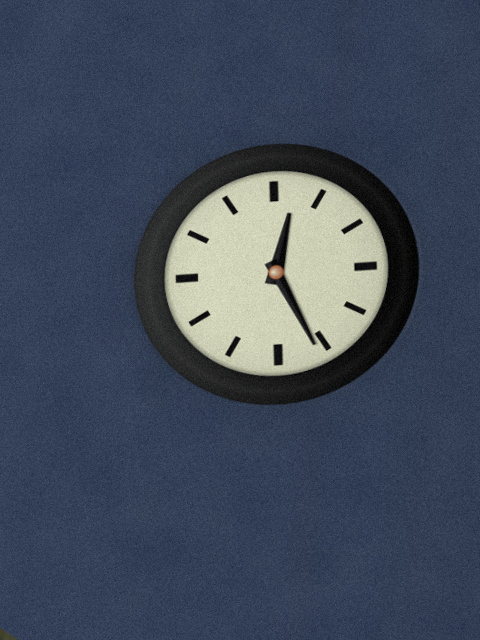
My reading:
{"hour": 12, "minute": 26}
